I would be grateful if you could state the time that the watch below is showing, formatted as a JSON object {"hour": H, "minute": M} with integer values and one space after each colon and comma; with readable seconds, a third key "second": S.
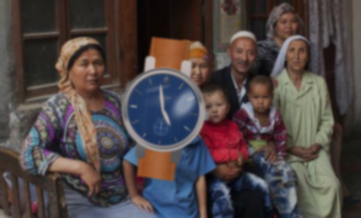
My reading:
{"hour": 4, "minute": 58}
